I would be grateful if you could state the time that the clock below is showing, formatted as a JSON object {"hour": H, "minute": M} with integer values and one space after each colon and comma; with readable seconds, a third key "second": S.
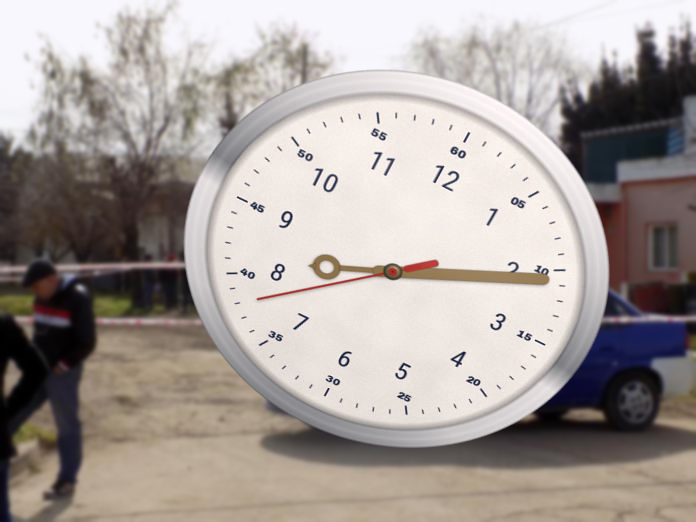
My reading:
{"hour": 8, "minute": 10, "second": 38}
